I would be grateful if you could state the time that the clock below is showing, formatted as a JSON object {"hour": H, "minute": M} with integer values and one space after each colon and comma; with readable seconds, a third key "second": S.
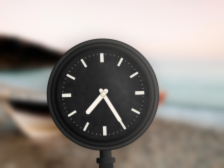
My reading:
{"hour": 7, "minute": 25}
